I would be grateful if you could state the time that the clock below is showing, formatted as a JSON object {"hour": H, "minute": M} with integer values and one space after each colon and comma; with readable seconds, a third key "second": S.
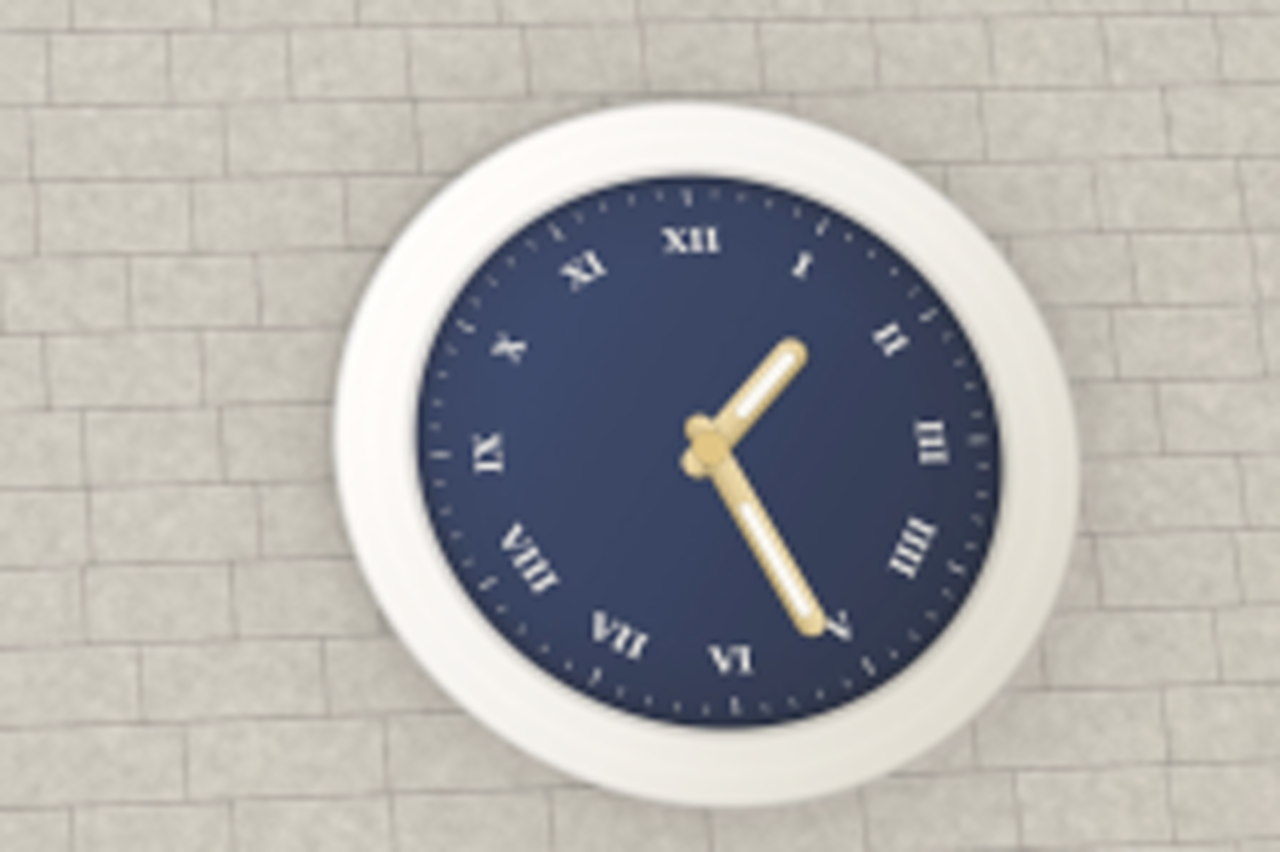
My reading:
{"hour": 1, "minute": 26}
